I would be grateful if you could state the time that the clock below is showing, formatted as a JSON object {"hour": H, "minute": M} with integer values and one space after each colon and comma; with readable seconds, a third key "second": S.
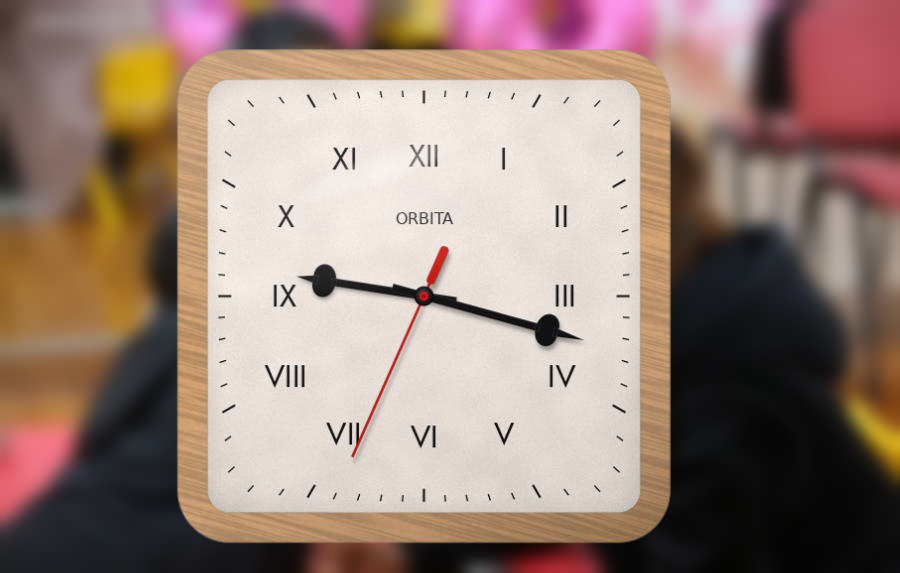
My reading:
{"hour": 9, "minute": 17, "second": 34}
